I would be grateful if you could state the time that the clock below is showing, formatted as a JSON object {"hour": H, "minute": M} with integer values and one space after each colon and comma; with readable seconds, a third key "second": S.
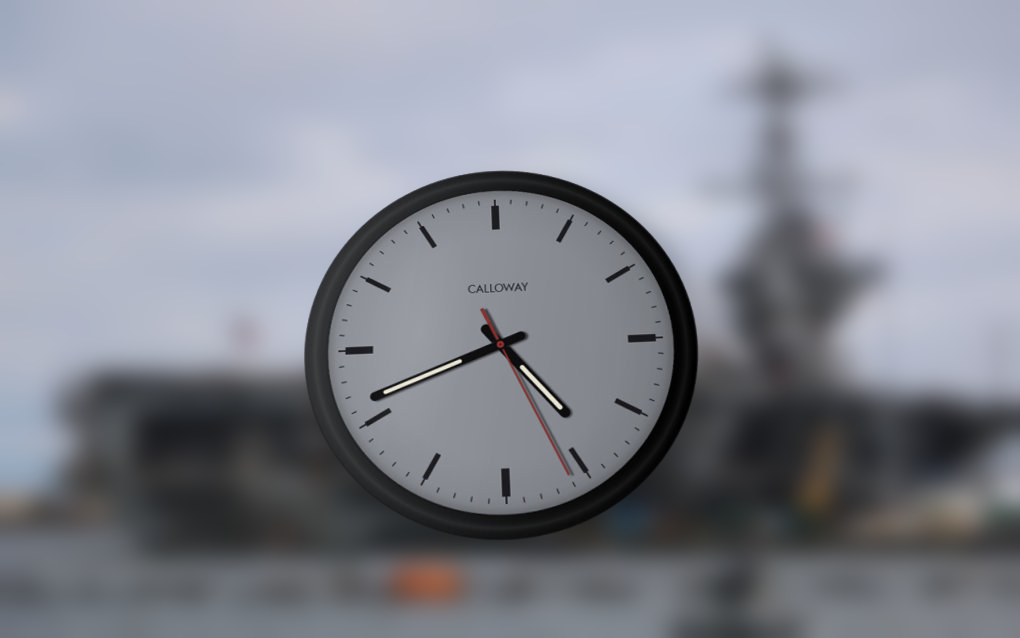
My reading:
{"hour": 4, "minute": 41, "second": 26}
